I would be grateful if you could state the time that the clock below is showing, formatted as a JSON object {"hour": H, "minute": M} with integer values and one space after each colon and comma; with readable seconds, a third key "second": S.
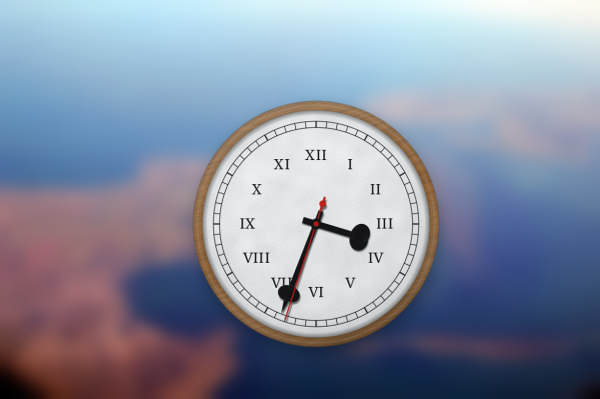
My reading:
{"hour": 3, "minute": 33, "second": 33}
